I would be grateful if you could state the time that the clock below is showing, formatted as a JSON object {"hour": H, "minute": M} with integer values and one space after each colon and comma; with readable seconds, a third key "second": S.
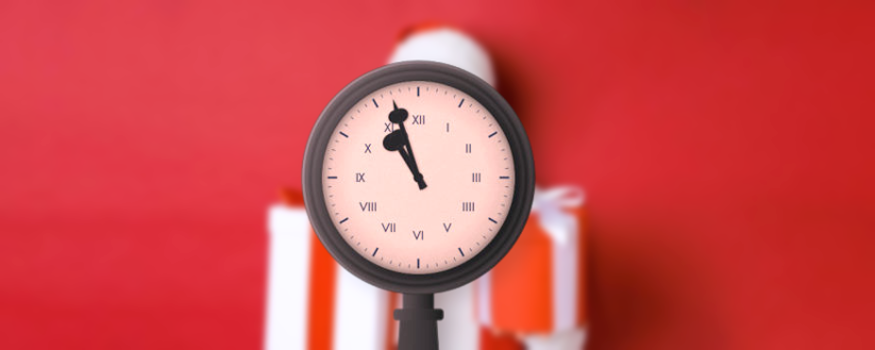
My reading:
{"hour": 10, "minute": 57}
